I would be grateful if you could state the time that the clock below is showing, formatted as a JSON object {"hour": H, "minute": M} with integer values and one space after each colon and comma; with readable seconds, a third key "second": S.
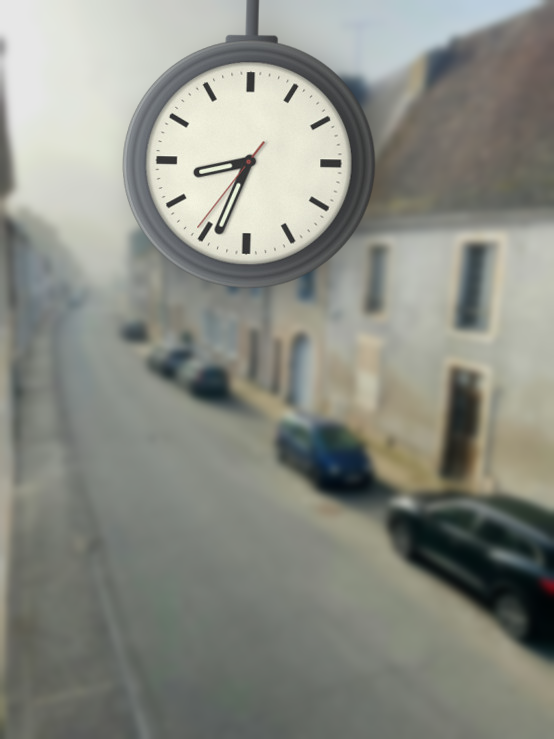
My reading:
{"hour": 8, "minute": 33, "second": 36}
